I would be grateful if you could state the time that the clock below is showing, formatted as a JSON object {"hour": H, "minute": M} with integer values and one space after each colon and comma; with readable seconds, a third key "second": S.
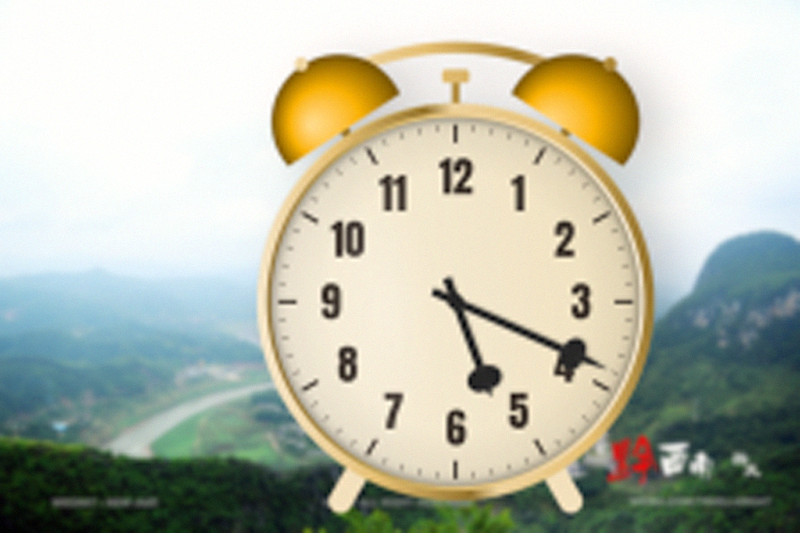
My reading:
{"hour": 5, "minute": 19}
